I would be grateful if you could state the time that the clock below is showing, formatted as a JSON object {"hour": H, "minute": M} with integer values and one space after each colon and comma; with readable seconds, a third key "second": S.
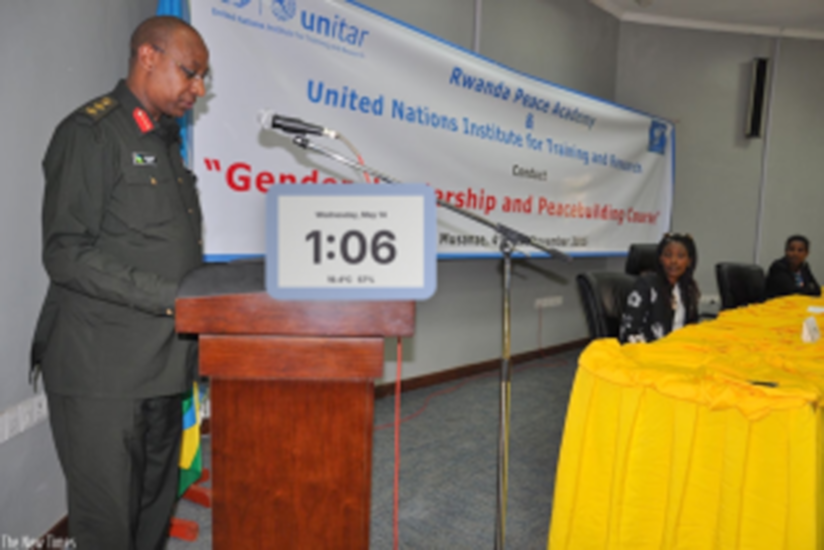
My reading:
{"hour": 1, "minute": 6}
